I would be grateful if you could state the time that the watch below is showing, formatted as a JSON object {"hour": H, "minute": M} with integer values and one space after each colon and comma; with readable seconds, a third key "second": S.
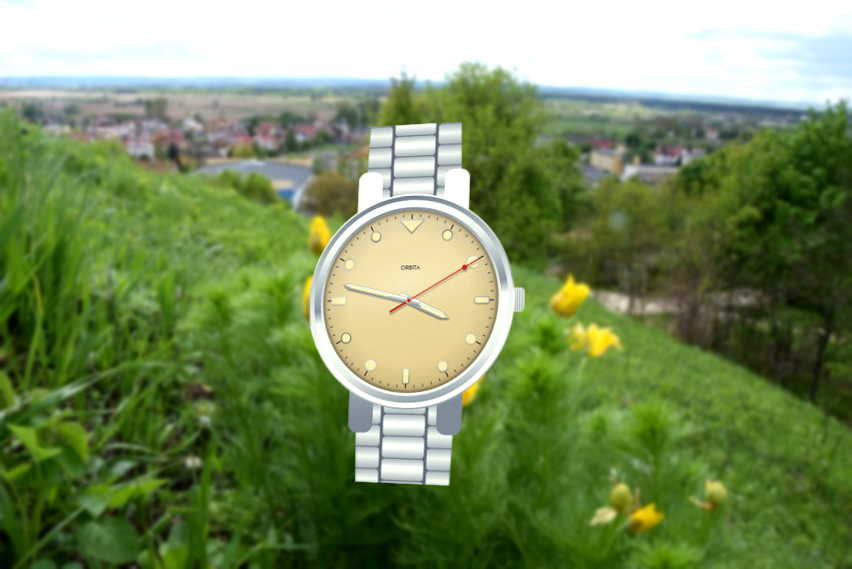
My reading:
{"hour": 3, "minute": 47, "second": 10}
